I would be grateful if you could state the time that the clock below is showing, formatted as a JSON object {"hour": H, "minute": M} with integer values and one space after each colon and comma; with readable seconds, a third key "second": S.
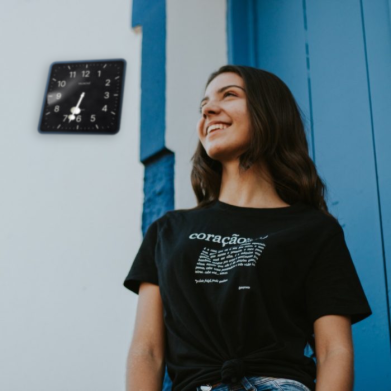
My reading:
{"hour": 6, "minute": 33}
